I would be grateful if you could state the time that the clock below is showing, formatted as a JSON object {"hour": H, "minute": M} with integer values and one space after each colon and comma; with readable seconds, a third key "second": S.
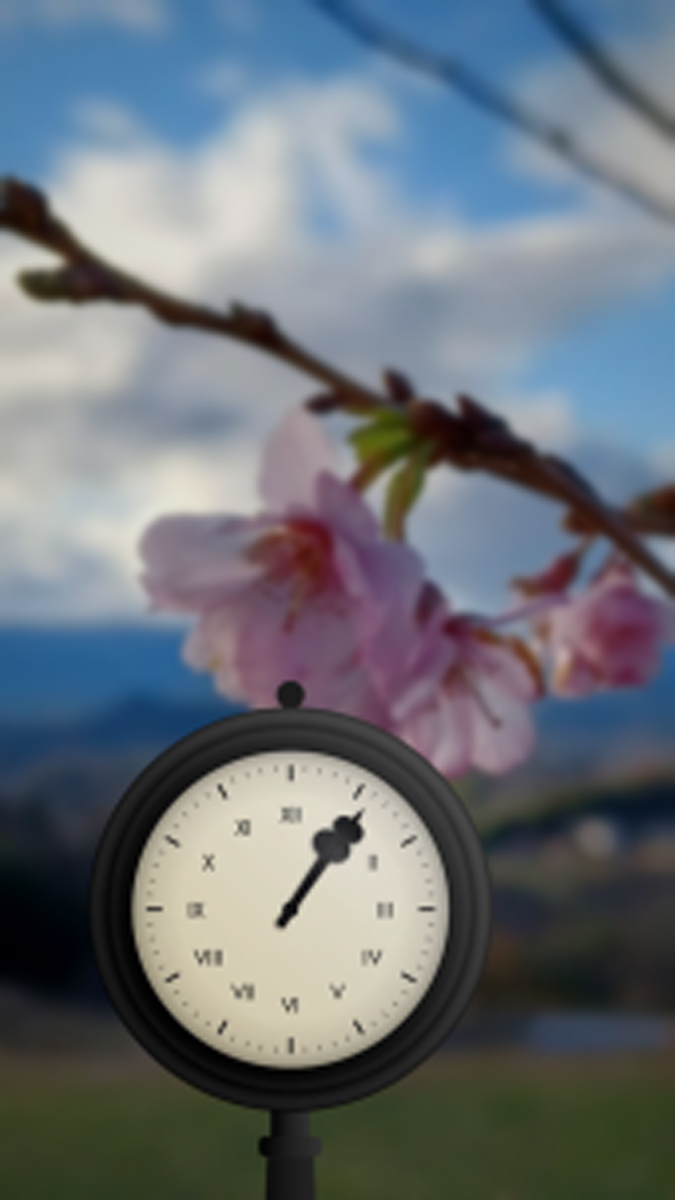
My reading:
{"hour": 1, "minute": 6}
